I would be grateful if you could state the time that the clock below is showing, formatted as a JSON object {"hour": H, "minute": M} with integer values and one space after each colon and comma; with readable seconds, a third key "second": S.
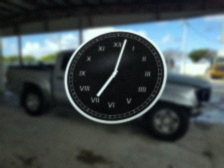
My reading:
{"hour": 7, "minute": 2}
